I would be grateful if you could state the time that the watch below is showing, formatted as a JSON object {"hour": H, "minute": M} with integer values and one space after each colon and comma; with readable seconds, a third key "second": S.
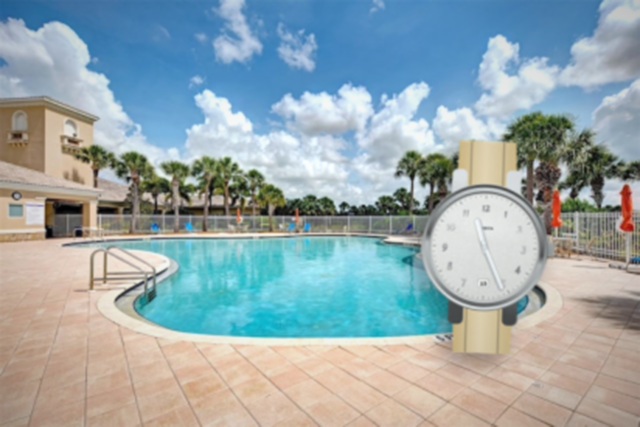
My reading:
{"hour": 11, "minute": 26}
